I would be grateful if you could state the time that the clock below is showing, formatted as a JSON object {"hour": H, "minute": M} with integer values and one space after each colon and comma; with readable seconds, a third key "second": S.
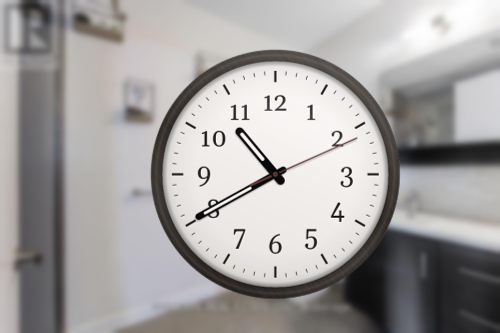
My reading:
{"hour": 10, "minute": 40, "second": 11}
